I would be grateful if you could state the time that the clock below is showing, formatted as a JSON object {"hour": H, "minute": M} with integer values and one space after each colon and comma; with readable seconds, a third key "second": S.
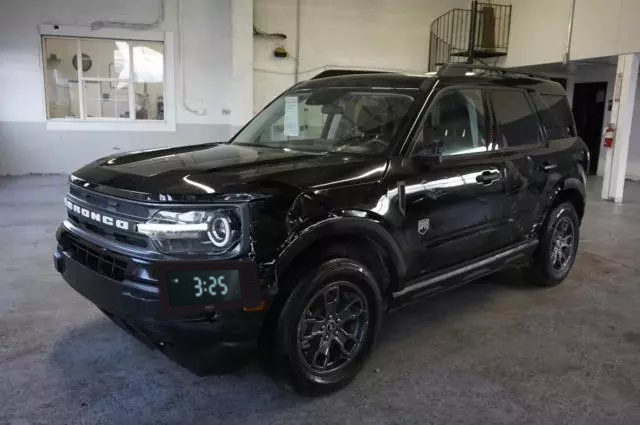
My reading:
{"hour": 3, "minute": 25}
